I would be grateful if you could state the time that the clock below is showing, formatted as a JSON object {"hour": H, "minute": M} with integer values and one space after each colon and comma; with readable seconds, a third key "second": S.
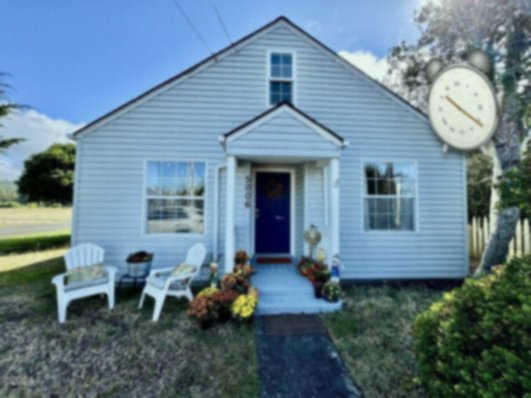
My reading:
{"hour": 10, "minute": 21}
